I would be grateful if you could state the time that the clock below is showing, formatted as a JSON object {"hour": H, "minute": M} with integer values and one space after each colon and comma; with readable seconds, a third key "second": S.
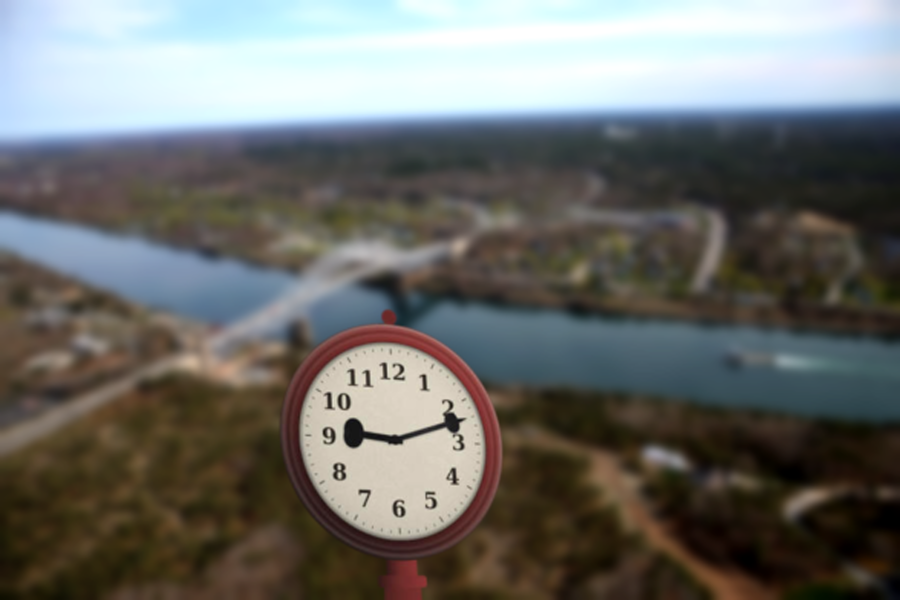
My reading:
{"hour": 9, "minute": 12}
